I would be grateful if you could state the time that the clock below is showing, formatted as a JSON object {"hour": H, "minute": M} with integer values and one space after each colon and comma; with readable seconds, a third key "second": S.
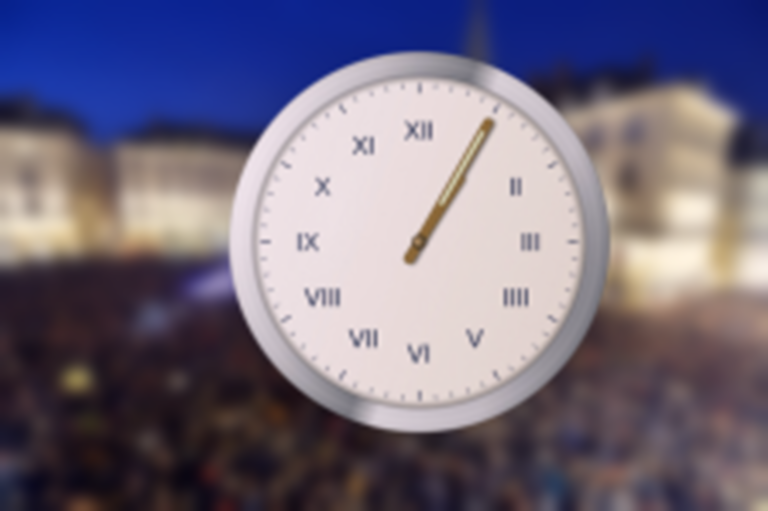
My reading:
{"hour": 1, "minute": 5}
